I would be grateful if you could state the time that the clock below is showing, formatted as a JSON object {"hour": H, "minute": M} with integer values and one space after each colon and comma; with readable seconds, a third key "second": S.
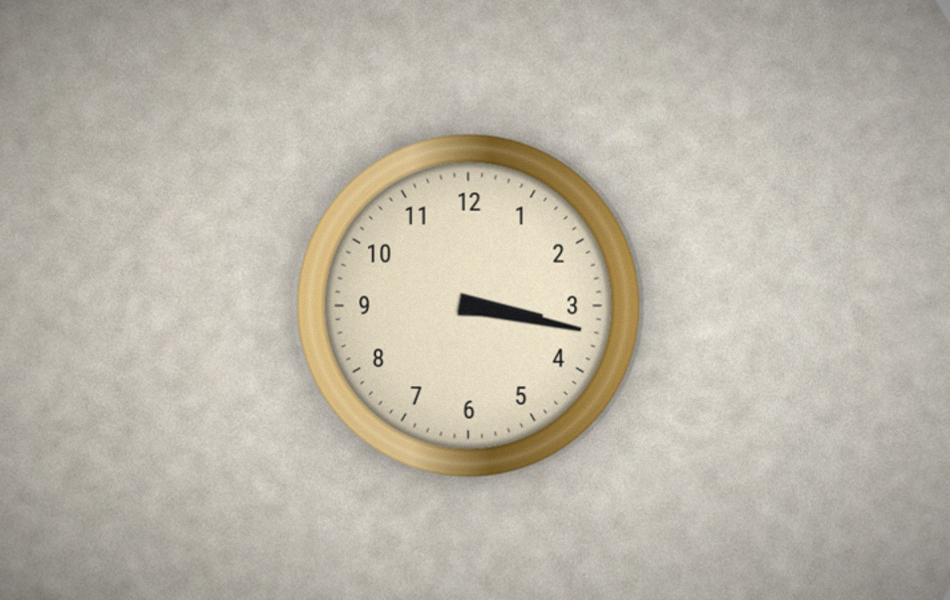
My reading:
{"hour": 3, "minute": 17}
